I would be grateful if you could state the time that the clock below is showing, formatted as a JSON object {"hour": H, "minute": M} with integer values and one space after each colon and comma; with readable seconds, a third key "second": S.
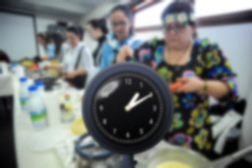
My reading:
{"hour": 1, "minute": 10}
